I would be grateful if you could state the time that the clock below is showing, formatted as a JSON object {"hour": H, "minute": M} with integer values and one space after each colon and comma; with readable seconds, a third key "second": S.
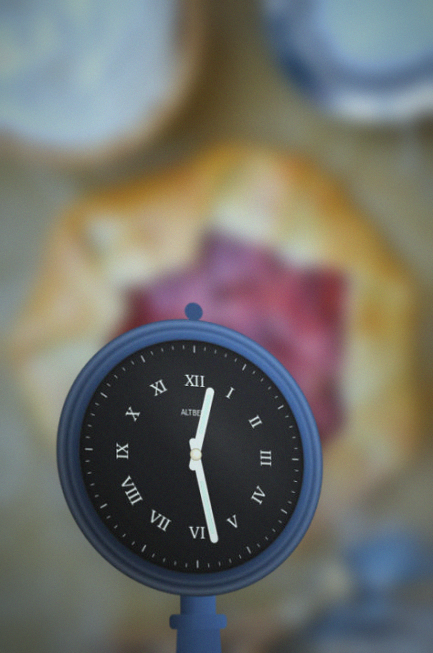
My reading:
{"hour": 12, "minute": 28}
